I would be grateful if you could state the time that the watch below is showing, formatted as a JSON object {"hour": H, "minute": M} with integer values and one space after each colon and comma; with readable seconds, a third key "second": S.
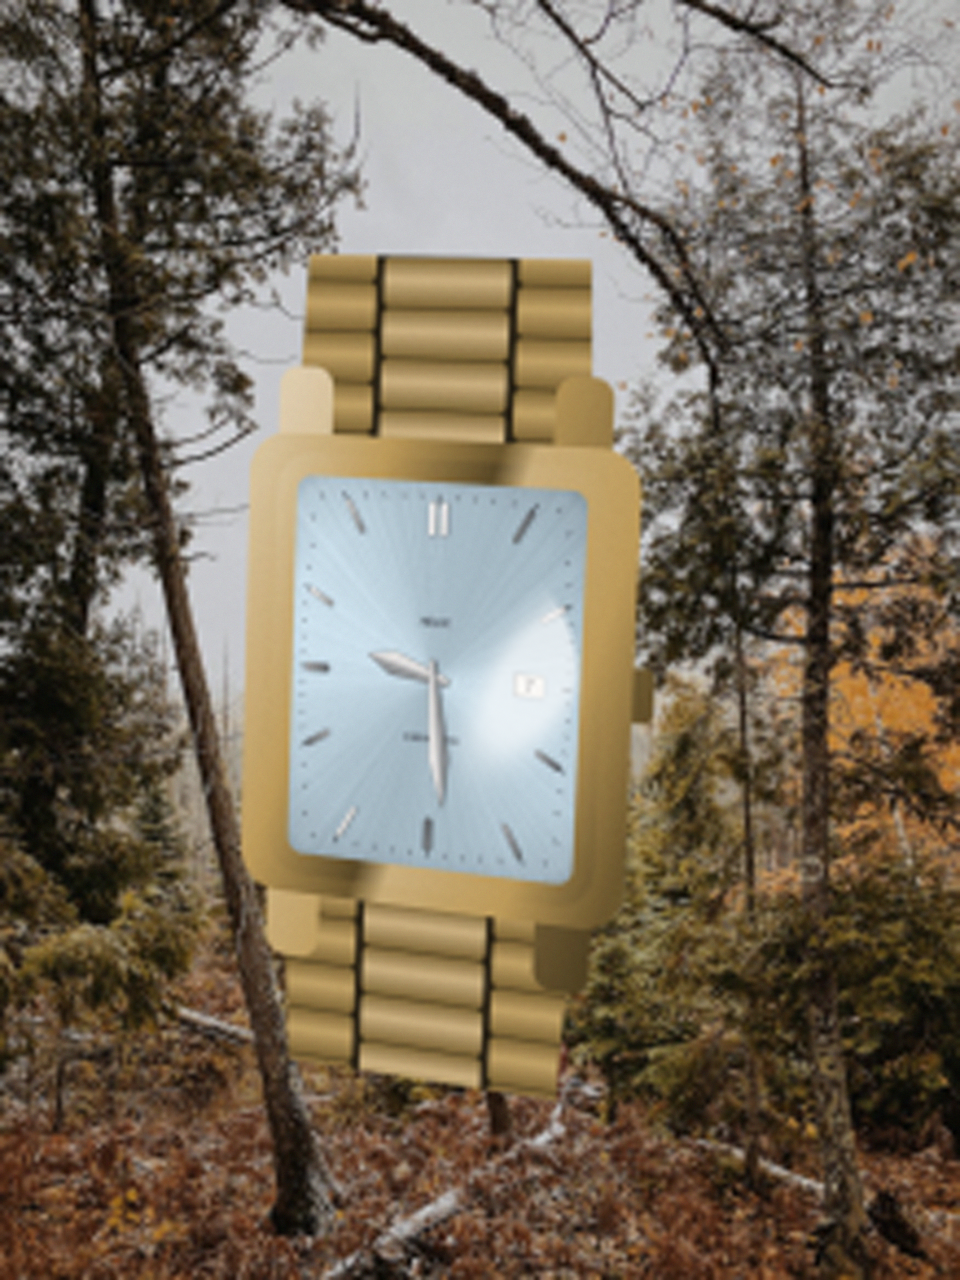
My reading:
{"hour": 9, "minute": 29}
